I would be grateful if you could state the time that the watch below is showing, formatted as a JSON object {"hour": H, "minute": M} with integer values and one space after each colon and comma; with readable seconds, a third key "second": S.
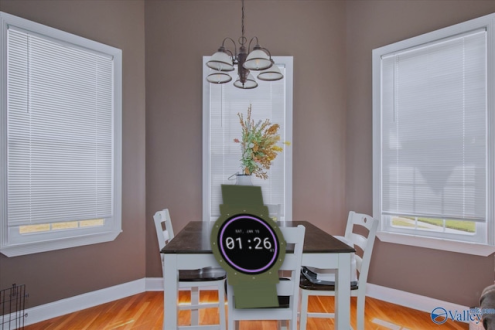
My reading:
{"hour": 1, "minute": 26}
